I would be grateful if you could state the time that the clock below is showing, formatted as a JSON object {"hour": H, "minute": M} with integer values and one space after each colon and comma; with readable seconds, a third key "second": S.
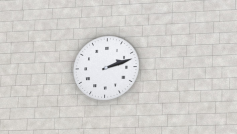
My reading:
{"hour": 2, "minute": 12}
